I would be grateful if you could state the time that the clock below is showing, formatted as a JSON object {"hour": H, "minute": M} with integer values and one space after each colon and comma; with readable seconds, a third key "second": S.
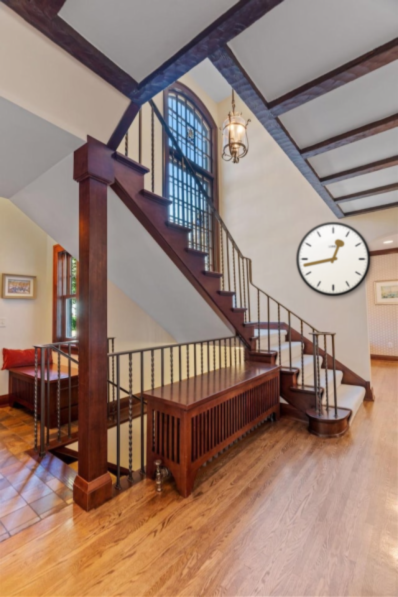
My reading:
{"hour": 12, "minute": 43}
